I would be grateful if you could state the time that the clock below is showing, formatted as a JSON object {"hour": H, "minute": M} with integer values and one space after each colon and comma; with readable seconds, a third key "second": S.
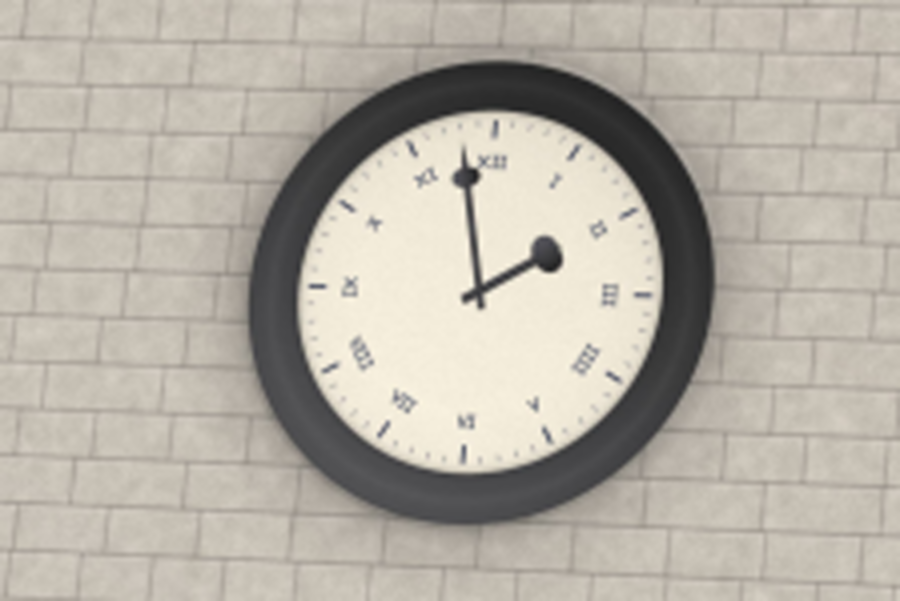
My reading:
{"hour": 1, "minute": 58}
